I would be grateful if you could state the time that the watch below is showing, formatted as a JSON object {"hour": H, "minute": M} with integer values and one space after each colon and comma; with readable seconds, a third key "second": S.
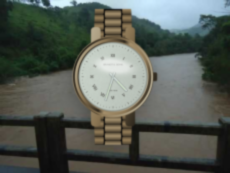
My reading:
{"hour": 4, "minute": 33}
